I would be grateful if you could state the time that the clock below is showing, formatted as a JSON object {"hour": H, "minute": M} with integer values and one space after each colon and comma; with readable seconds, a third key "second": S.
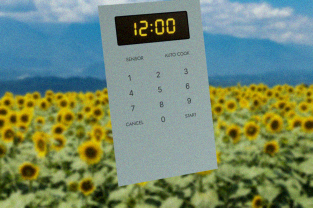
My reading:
{"hour": 12, "minute": 0}
